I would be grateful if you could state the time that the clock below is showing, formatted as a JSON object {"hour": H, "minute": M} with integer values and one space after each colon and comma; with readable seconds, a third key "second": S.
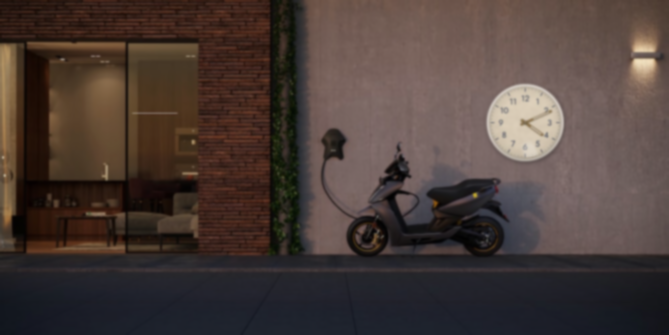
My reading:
{"hour": 4, "minute": 11}
